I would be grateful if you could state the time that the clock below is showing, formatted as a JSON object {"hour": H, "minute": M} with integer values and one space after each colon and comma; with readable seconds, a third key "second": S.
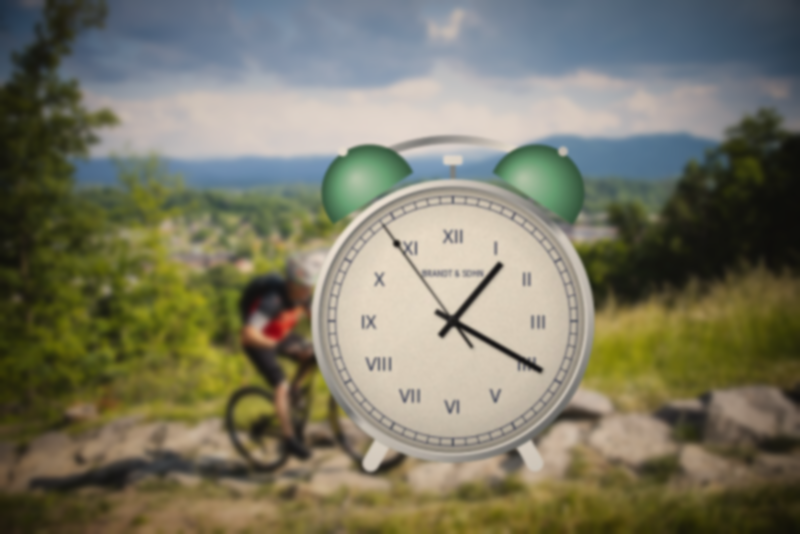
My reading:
{"hour": 1, "minute": 19, "second": 54}
